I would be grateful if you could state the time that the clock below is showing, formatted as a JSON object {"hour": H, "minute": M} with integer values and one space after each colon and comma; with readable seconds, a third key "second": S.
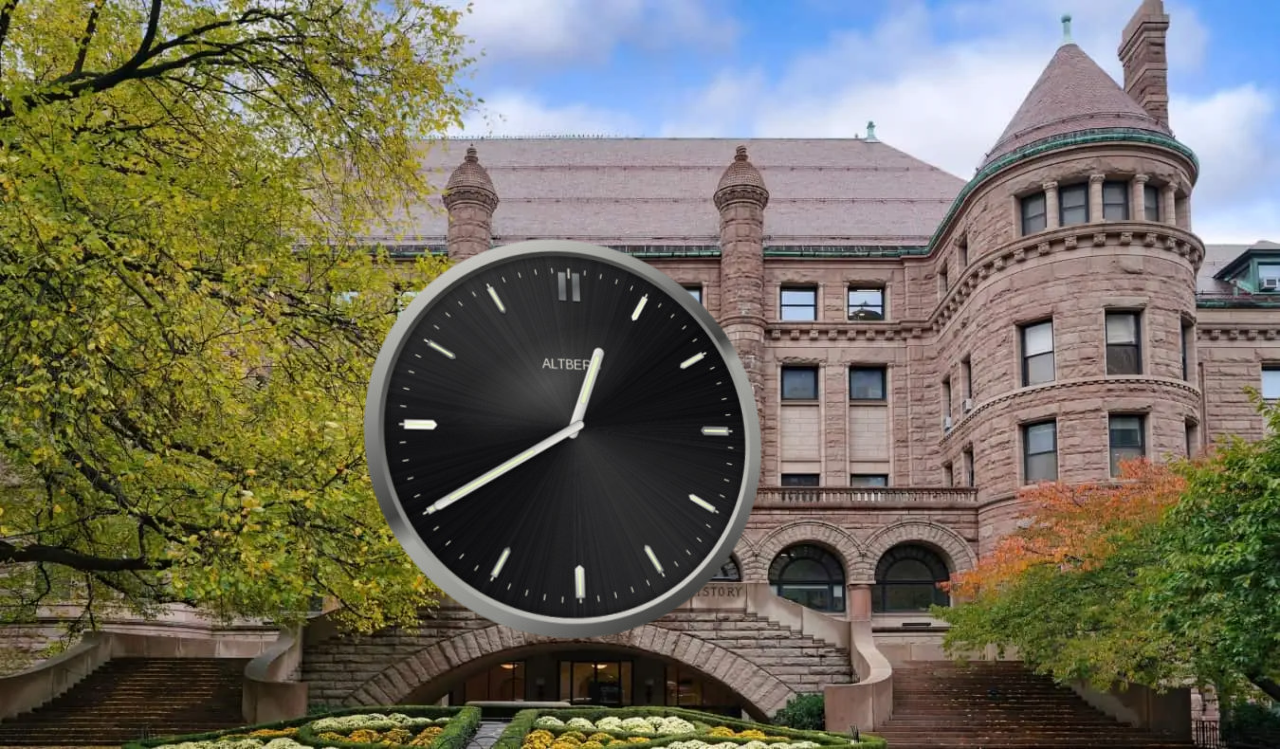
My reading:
{"hour": 12, "minute": 40}
